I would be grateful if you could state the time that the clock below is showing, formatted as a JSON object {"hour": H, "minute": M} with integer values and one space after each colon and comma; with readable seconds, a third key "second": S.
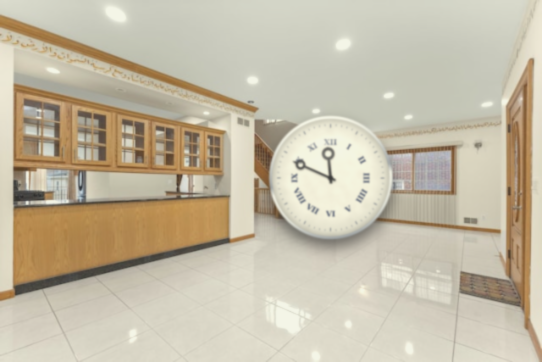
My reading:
{"hour": 11, "minute": 49}
